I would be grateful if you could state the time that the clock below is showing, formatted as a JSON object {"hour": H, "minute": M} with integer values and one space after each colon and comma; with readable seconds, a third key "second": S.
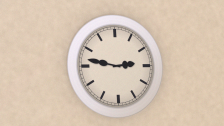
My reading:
{"hour": 2, "minute": 47}
